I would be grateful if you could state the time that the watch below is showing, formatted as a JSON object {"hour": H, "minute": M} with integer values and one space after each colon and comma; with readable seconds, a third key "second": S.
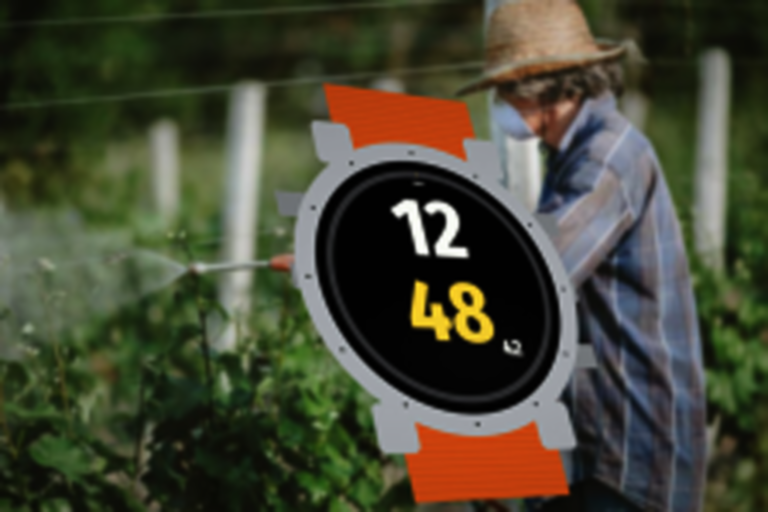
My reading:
{"hour": 12, "minute": 48}
